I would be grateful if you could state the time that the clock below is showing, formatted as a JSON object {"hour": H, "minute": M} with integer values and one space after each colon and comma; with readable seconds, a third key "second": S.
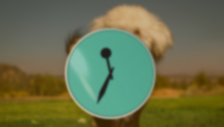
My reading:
{"hour": 11, "minute": 34}
